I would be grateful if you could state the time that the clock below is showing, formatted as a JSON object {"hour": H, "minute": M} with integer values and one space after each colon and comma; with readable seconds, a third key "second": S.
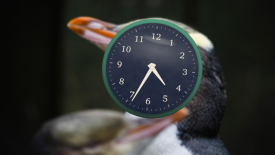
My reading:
{"hour": 4, "minute": 34}
